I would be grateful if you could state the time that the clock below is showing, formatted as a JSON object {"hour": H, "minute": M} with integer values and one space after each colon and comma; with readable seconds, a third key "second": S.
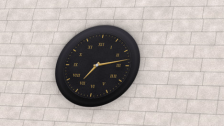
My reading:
{"hour": 7, "minute": 13}
